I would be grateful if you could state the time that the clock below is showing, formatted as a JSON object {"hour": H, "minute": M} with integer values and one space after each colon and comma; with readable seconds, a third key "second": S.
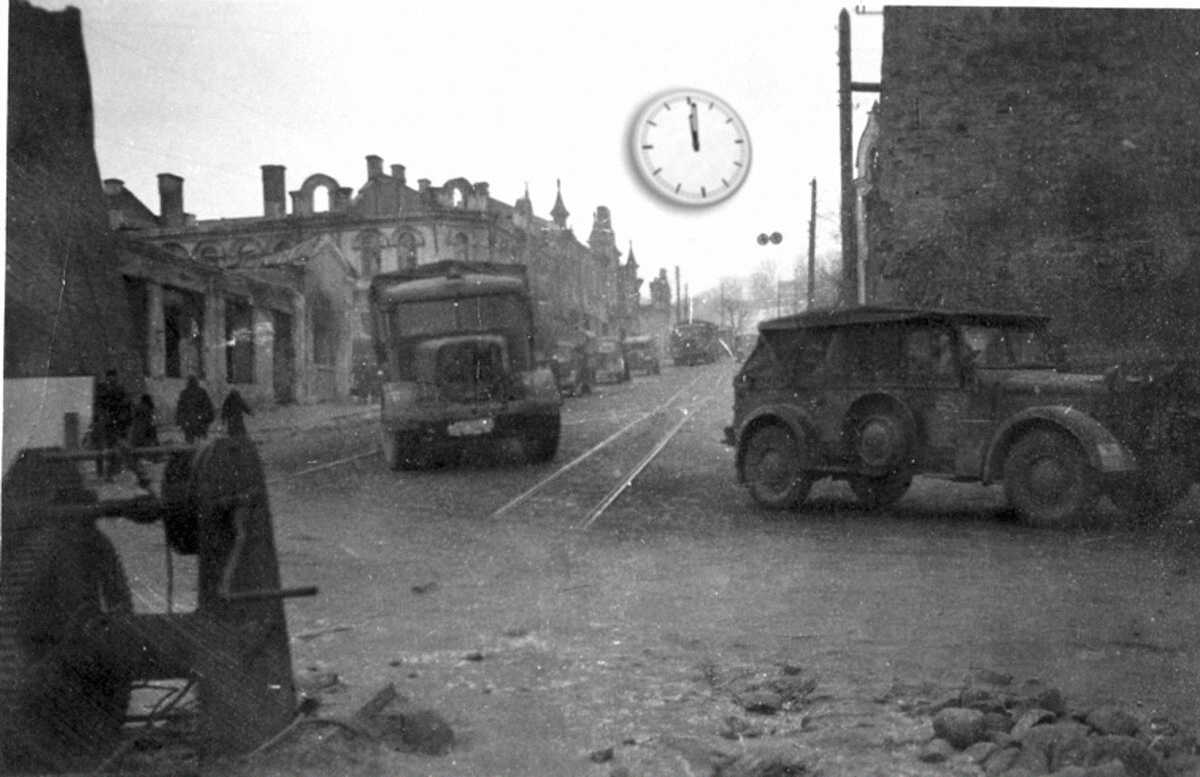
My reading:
{"hour": 12, "minute": 1}
